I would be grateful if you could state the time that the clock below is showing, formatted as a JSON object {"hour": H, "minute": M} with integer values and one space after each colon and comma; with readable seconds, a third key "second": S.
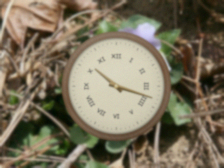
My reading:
{"hour": 10, "minute": 18}
